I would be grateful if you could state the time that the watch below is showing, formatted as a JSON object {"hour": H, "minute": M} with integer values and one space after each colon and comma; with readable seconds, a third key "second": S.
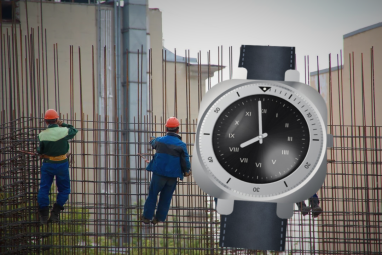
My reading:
{"hour": 7, "minute": 59}
